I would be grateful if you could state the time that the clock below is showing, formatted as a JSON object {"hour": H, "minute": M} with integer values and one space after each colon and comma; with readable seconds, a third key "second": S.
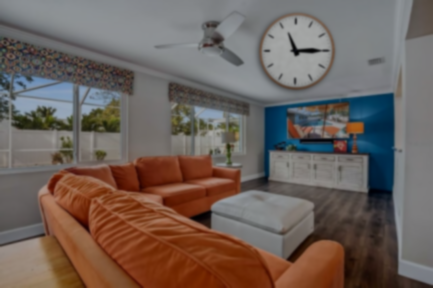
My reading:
{"hour": 11, "minute": 15}
